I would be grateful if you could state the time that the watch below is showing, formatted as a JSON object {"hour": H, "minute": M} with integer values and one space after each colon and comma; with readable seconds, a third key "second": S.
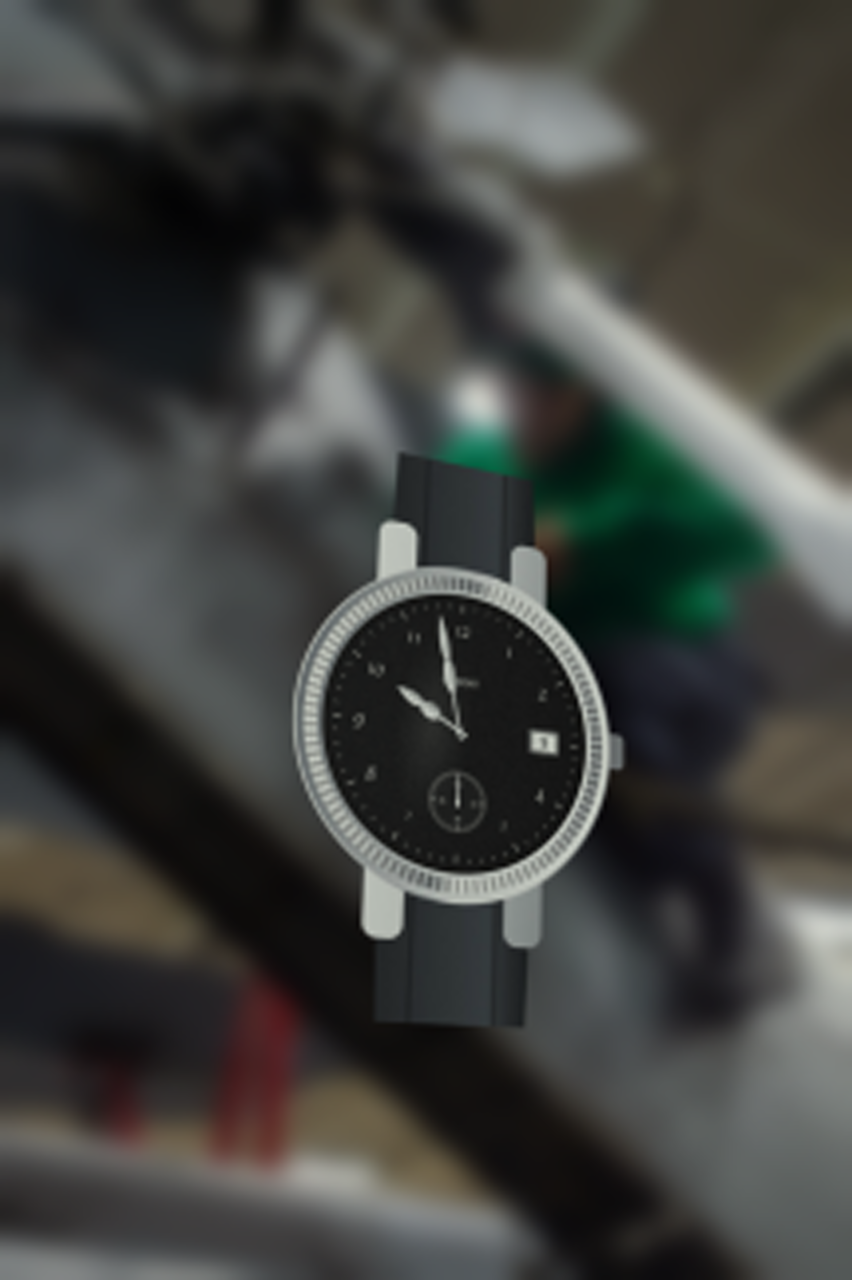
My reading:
{"hour": 9, "minute": 58}
